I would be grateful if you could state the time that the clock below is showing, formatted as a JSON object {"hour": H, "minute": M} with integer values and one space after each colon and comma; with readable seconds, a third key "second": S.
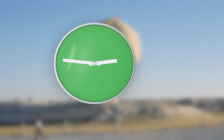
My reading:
{"hour": 2, "minute": 46}
